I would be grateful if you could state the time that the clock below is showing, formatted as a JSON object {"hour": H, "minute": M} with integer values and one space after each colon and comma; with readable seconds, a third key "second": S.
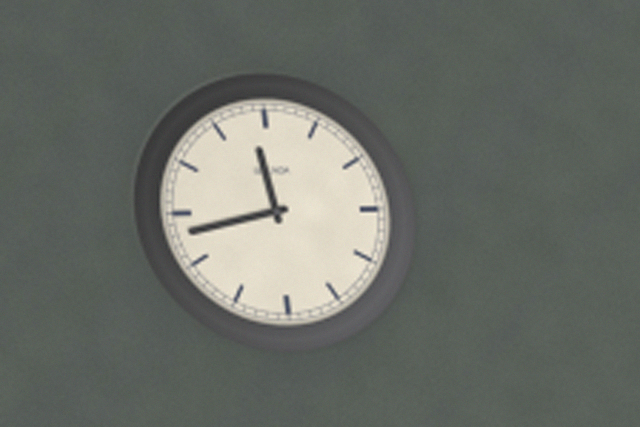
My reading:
{"hour": 11, "minute": 43}
